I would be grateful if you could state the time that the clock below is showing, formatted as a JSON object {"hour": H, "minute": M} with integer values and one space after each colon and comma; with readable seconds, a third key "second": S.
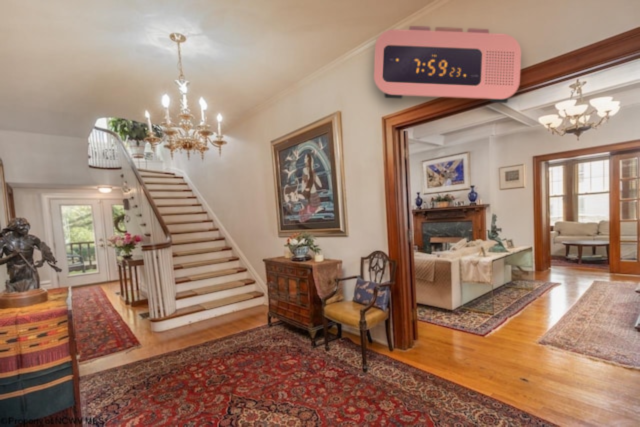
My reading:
{"hour": 7, "minute": 59}
